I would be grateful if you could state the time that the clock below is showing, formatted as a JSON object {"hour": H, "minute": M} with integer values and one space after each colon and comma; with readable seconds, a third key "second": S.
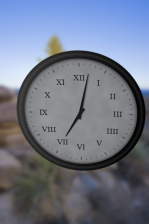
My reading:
{"hour": 7, "minute": 2}
